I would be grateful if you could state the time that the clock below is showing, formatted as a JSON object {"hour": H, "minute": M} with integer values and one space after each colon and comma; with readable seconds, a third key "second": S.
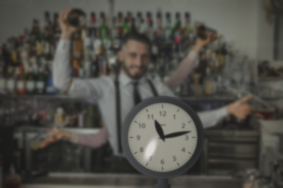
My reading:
{"hour": 11, "minute": 13}
